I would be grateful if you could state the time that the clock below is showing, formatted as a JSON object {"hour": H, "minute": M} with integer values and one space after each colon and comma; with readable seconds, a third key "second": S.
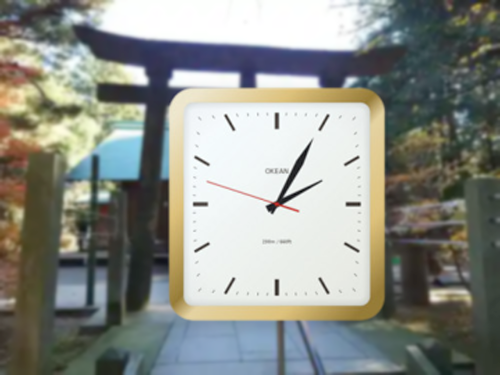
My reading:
{"hour": 2, "minute": 4, "second": 48}
